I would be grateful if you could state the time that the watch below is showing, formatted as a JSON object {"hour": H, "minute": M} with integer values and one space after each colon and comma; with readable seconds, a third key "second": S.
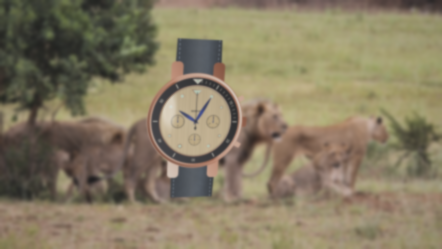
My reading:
{"hour": 10, "minute": 5}
